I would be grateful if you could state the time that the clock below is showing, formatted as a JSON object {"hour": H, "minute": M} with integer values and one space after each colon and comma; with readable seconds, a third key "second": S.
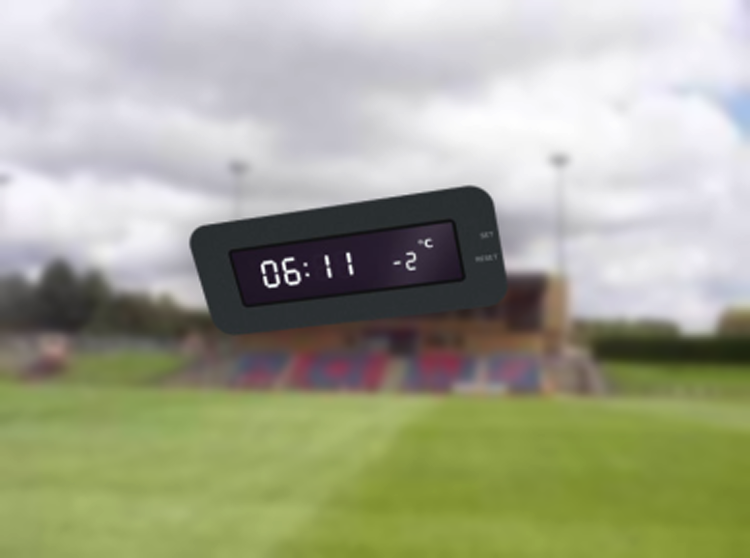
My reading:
{"hour": 6, "minute": 11}
